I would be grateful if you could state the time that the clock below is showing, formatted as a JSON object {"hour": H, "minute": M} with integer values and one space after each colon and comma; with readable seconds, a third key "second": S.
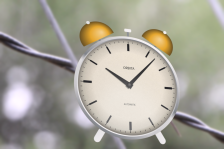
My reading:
{"hour": 10, "minute": 7}
